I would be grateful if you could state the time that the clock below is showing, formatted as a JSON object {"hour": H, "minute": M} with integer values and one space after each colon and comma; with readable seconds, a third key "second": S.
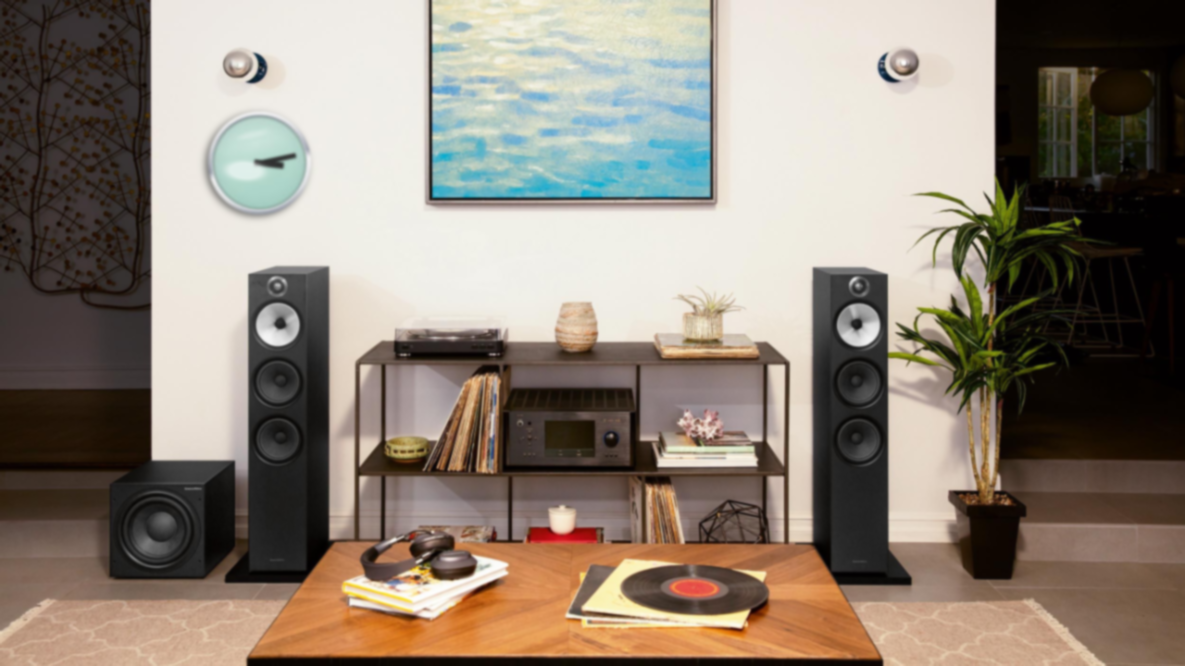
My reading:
{"hour": 3, "minute": 13}
